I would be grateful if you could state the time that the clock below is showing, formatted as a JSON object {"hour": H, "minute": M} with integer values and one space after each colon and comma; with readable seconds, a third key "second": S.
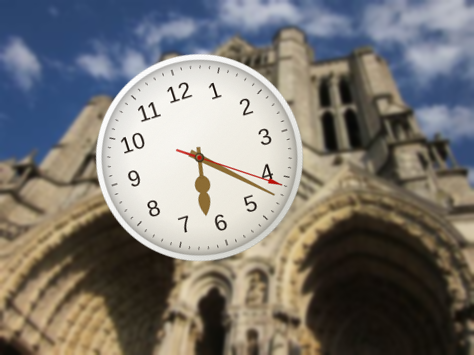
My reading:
{"hour": 6, "minute": 22, "second": 21}
